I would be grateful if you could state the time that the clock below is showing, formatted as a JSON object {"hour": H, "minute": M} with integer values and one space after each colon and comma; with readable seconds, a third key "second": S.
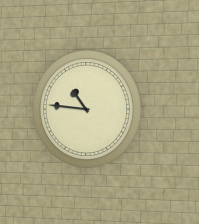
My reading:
{"hour": 10, "minute": 46}
